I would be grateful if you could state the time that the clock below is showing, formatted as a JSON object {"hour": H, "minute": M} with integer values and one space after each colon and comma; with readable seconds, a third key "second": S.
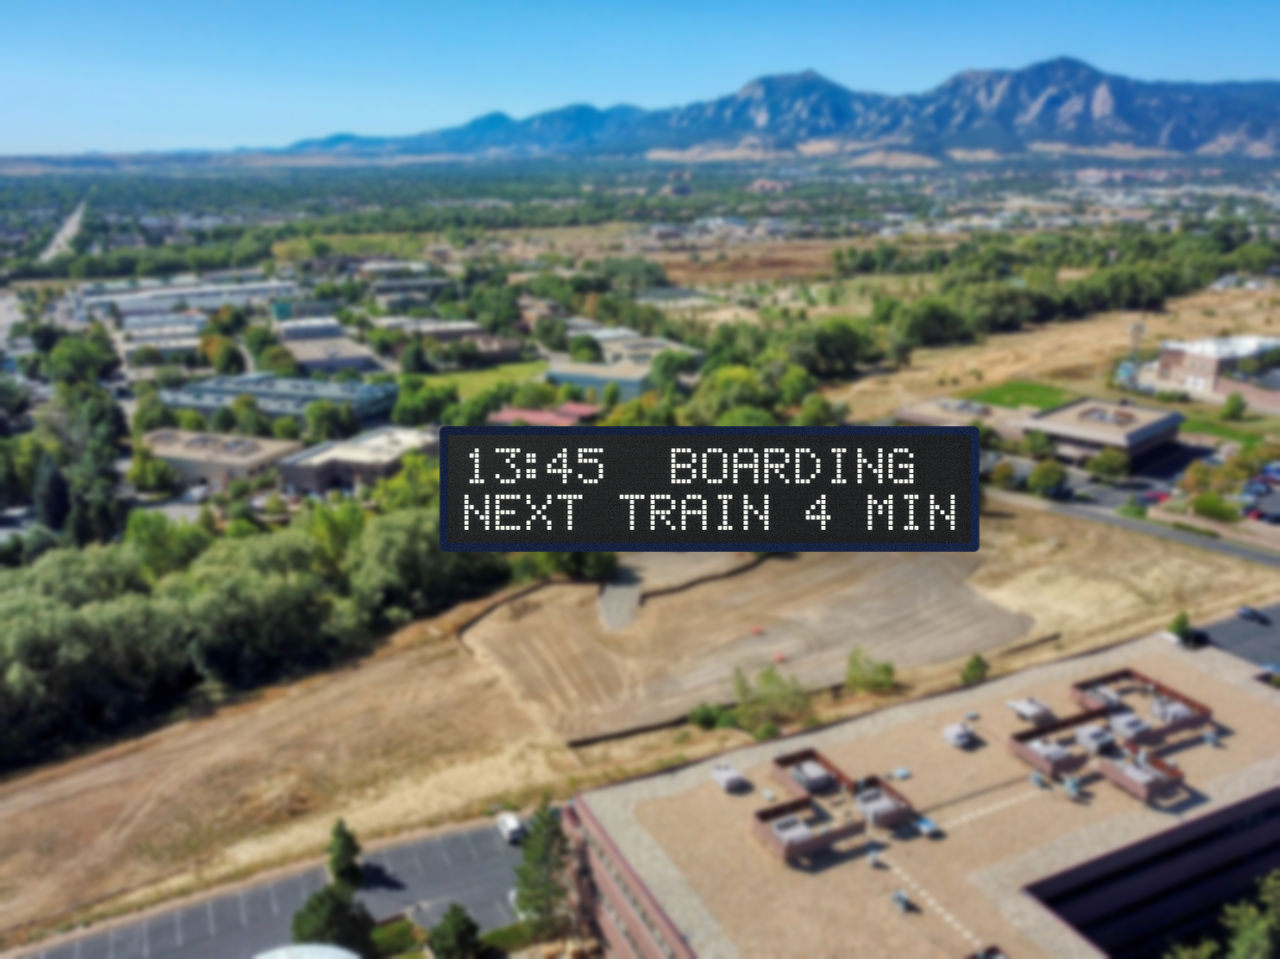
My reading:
{"hour": 13, "minute": 45}
